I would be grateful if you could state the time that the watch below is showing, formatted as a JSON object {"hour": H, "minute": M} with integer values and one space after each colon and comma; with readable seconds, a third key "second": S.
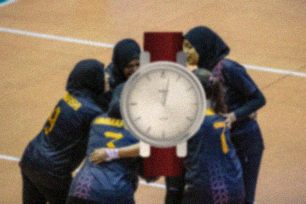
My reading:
{"hour": 12, "minute": 2}
